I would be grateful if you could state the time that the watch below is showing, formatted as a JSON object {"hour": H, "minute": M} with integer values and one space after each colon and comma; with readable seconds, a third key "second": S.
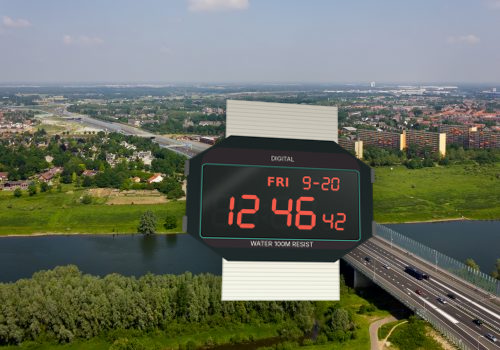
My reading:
{"hour": 12, "minute": 46, "second": 42}
